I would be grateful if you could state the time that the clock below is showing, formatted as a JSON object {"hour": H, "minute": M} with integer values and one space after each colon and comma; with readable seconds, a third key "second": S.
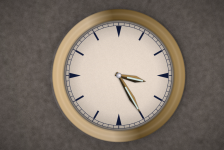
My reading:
{"hour": 3, "minute": 25}
